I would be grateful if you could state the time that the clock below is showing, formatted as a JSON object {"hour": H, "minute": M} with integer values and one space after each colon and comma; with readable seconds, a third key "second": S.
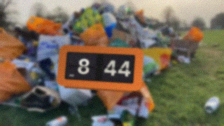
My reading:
{"hour": 8, "minute": 44}
